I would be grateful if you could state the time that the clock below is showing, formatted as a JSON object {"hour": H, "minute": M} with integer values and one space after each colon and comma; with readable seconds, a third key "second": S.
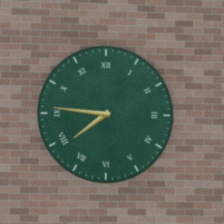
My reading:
{"hour": 7, "minute": 46}
